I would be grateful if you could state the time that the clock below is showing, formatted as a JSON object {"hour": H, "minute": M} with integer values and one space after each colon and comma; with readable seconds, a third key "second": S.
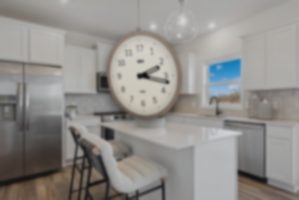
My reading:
{"hour": 2, "minute": 17}
